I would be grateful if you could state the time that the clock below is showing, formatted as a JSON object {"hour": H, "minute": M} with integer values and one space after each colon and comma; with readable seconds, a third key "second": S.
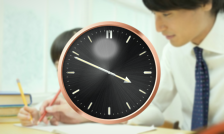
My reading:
{"hour": 3, "minute": 49}
